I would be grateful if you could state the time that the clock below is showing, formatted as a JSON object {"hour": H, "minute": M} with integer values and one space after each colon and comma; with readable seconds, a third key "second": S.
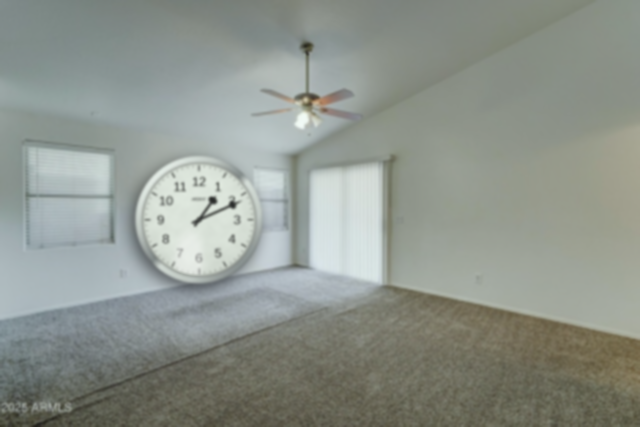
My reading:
{"hour": 1, "minute": 11}
